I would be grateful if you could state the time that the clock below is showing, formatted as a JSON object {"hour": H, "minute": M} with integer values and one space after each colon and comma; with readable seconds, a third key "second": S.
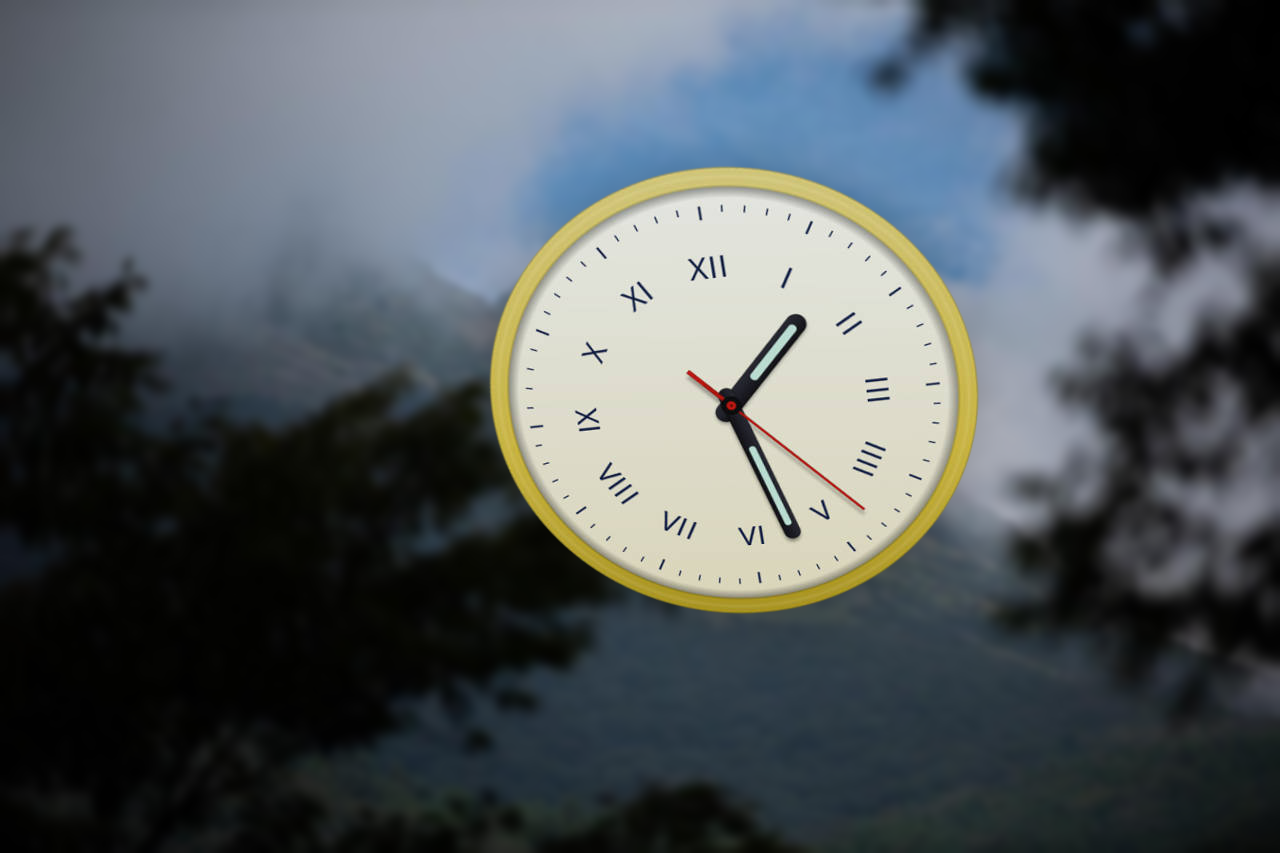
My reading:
{"hour": 1, "minute": 27, "second": 23}
